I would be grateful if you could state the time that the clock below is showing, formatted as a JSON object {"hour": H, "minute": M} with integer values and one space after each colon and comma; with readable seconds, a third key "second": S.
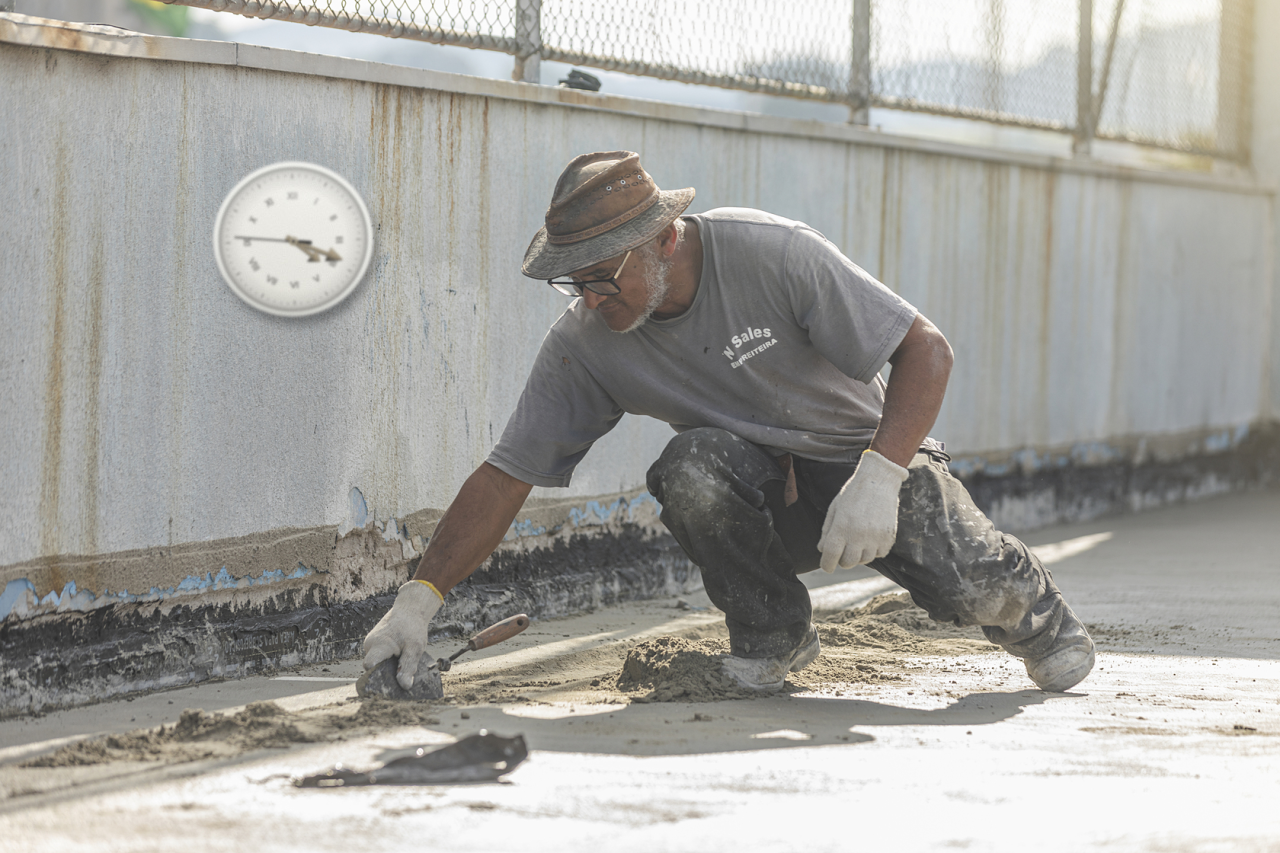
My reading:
{"hour": 4, "minute": 18, "second": 46}
